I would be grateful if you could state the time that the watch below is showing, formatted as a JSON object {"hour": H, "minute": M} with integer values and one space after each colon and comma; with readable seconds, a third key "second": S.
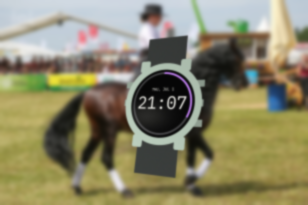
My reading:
{"hour": 21, "minute": 7}
